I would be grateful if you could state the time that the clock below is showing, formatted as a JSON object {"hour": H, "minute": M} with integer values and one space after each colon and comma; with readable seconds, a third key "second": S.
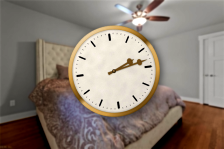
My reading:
{"hour": 2, "minute": 13}
